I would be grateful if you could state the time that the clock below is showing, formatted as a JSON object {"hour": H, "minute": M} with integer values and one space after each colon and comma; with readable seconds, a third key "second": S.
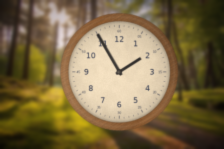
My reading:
{"hour": 1, "minute": 55}
